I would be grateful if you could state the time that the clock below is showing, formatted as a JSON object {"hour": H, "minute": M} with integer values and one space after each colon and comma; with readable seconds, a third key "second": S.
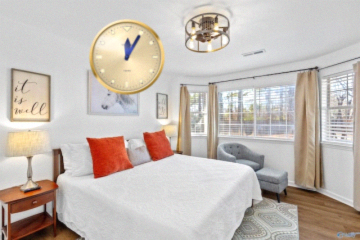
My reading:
{"hour": 12, "minute": 5}
